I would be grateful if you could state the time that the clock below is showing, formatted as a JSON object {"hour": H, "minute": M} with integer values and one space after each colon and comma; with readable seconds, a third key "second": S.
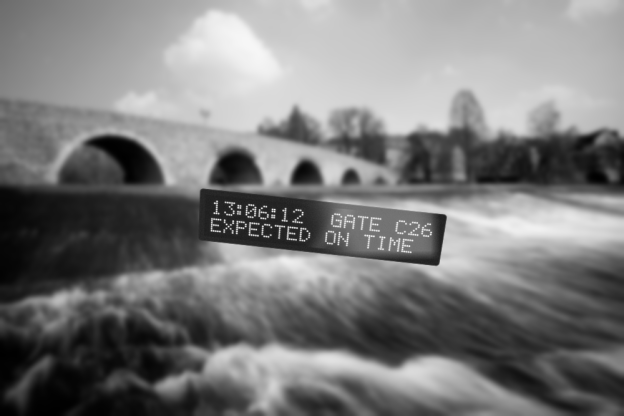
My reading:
{"hour": 13, "minute": 6, "second": 12}
